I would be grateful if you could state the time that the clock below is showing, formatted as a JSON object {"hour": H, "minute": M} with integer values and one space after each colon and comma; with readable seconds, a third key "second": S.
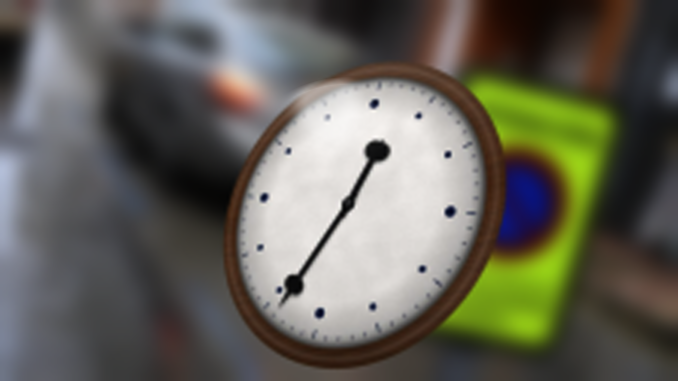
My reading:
{"hour": 12, "minute": 34}
